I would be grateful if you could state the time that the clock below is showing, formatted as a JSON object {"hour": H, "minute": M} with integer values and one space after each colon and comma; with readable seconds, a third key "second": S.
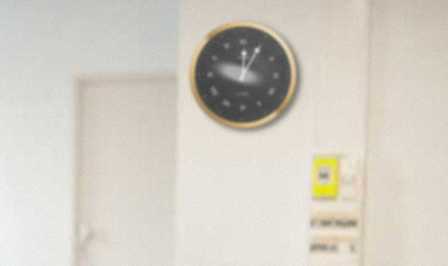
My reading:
{"hour": 12, "minute": 5}
